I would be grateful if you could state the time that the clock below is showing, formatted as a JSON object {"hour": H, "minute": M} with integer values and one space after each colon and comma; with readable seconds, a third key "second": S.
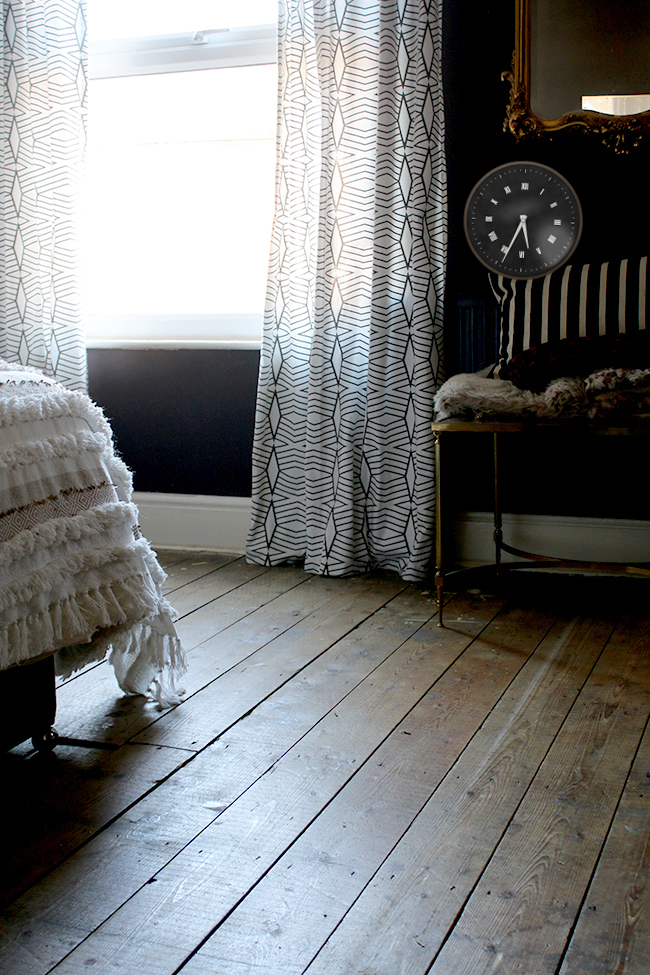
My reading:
{"hour": 5, "minute": 34}
